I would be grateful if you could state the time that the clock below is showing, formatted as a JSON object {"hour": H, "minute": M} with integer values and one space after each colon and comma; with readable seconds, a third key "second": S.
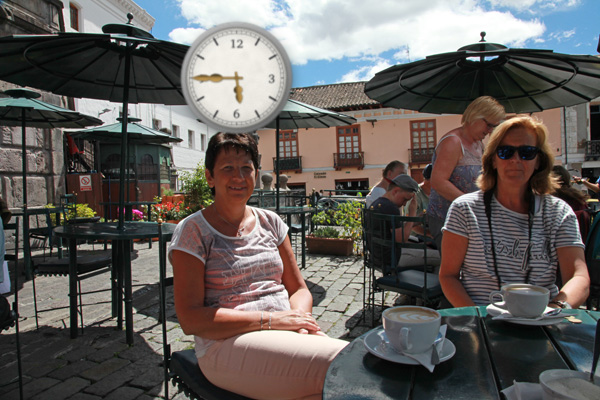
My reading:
{"hour": 5, "minute": 45}
